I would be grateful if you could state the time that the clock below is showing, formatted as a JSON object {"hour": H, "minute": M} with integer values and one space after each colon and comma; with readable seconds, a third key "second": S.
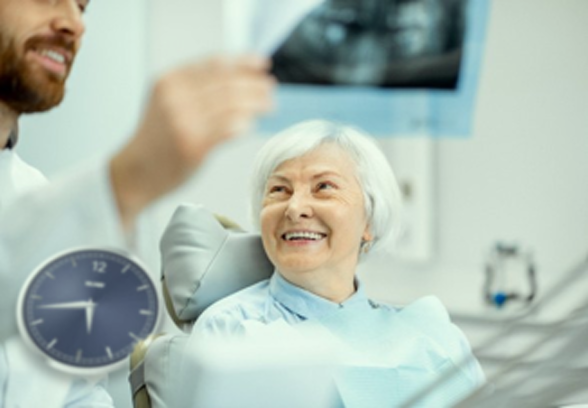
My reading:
{"hour": 5, "minute": 43}
